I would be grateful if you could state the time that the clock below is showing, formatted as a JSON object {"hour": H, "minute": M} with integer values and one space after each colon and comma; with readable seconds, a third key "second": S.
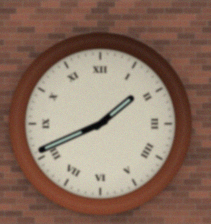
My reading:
{"hour": 1, "minute": 41}
